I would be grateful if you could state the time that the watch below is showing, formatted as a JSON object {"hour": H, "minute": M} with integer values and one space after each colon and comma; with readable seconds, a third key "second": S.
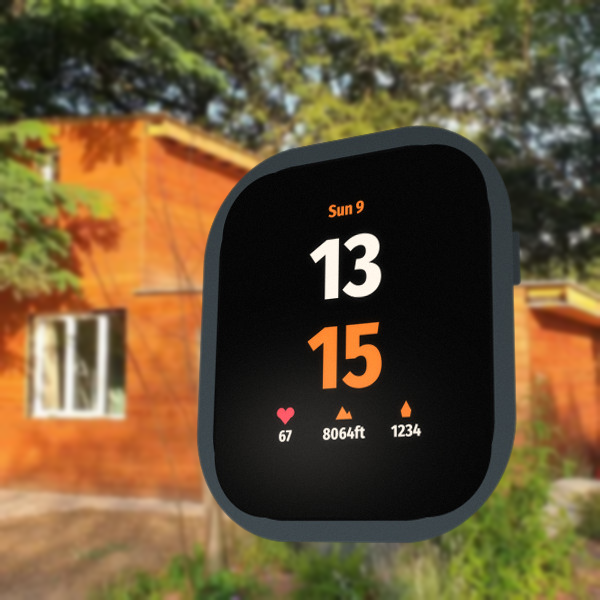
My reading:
{"hour": 13, "minute": 15}
